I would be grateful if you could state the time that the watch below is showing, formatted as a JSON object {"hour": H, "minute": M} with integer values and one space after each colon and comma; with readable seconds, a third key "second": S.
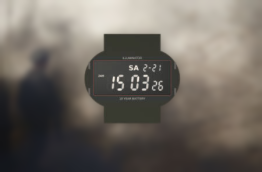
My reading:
{"hour": 15, "minute": 3, "second": 26}
